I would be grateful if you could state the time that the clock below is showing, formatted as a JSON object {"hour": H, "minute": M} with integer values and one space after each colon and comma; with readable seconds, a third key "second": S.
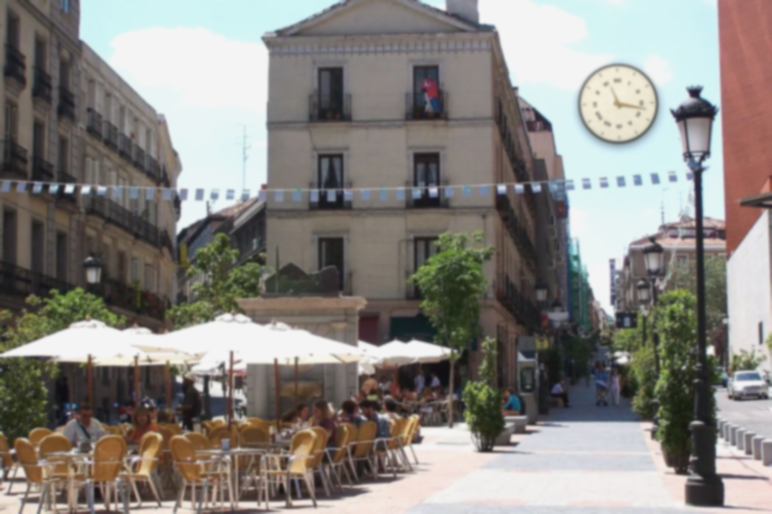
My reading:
{"hour": 11, "minute": 17}
